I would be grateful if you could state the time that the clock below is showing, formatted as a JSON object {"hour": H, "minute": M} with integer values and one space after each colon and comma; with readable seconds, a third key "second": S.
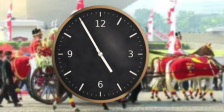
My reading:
{"hour": 4, "minute": 55}
